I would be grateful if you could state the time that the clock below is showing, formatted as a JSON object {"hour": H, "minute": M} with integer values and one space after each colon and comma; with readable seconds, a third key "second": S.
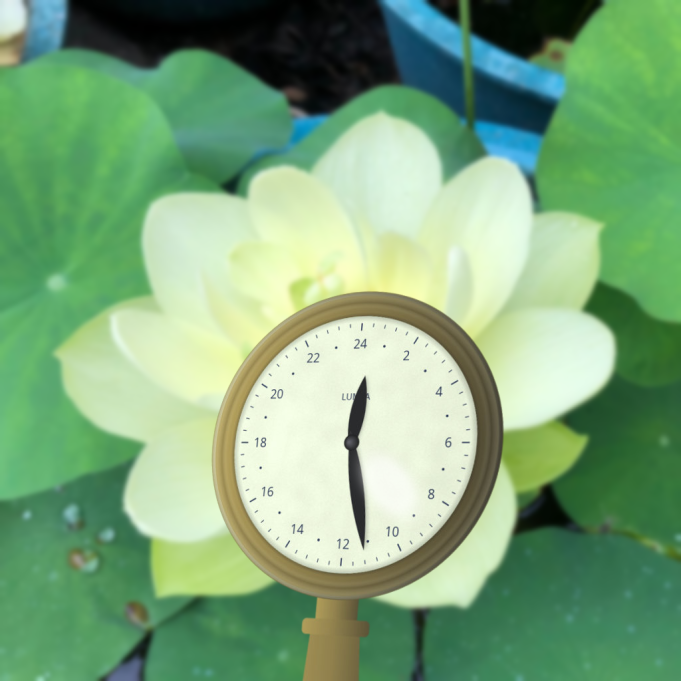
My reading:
{"hour": 0, "minute": 28}
